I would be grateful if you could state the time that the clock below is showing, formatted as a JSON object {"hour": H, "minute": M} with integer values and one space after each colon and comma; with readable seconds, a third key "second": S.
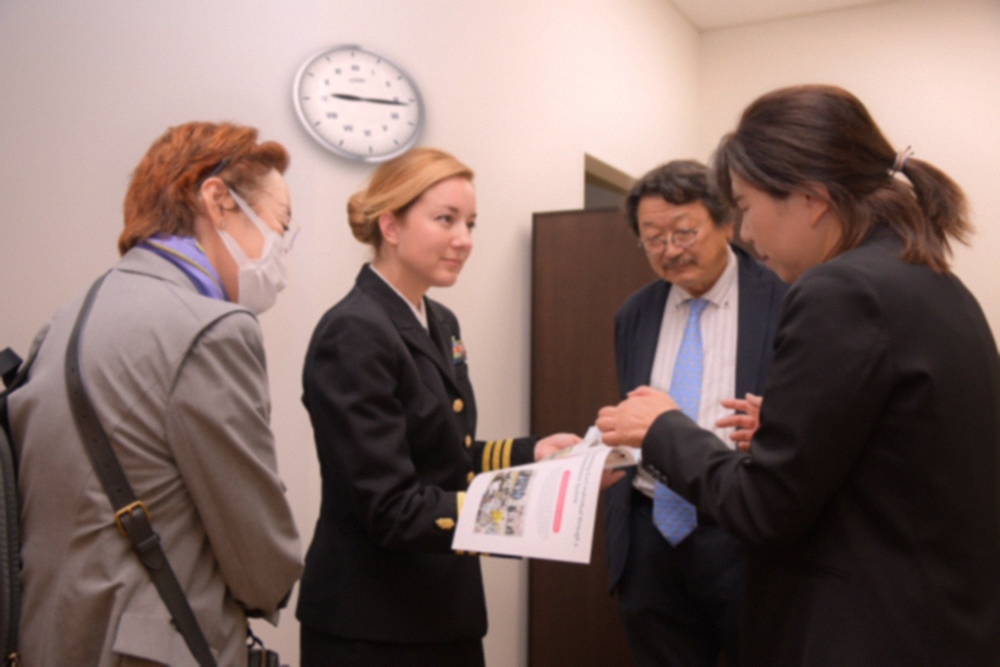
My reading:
{"hour": 9, "minute": 16}
